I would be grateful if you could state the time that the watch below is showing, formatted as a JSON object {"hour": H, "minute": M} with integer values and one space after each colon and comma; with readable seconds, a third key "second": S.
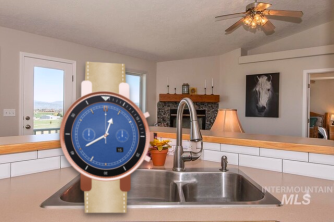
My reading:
{"hour": 12, "minute": 40}
